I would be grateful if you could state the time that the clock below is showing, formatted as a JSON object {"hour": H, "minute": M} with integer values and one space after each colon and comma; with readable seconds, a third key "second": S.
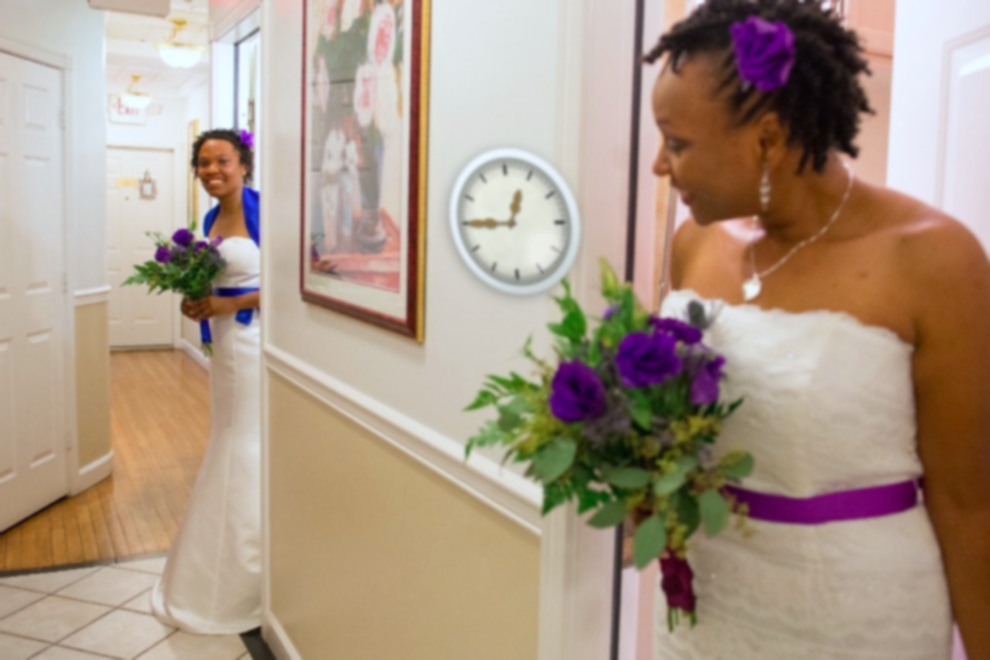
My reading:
{"hour": 12, "minute": 45}
